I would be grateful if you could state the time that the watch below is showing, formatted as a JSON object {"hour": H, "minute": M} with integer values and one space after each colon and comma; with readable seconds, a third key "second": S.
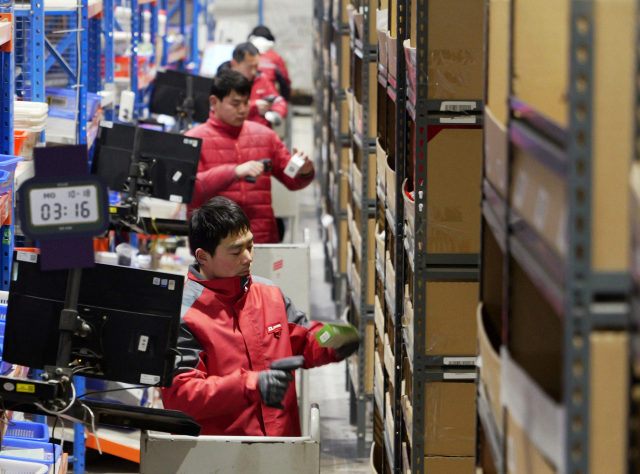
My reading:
{"hour": 3, "minute": 16}
